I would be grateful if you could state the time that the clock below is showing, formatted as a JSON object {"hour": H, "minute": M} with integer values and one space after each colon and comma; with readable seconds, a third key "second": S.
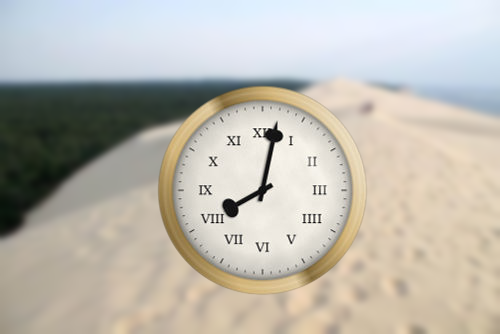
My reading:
{"hour": 8, "minute": 2}
